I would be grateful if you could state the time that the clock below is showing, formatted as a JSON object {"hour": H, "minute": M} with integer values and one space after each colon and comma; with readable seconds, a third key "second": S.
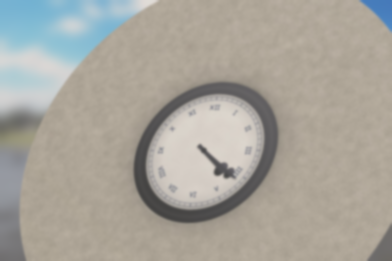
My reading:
{"hour": 4, "minute": 21}
